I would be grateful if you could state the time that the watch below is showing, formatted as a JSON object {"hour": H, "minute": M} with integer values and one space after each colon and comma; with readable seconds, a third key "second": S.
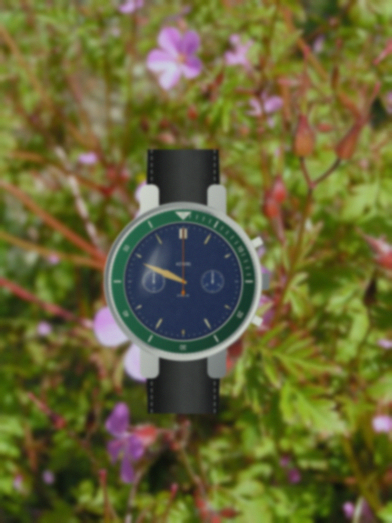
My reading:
{"hour": 9, "minute": 49}
